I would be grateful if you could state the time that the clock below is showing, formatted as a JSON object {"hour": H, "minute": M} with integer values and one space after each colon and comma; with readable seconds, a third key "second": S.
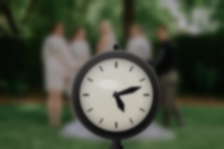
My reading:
{"hour": 5, "minute": 12}
